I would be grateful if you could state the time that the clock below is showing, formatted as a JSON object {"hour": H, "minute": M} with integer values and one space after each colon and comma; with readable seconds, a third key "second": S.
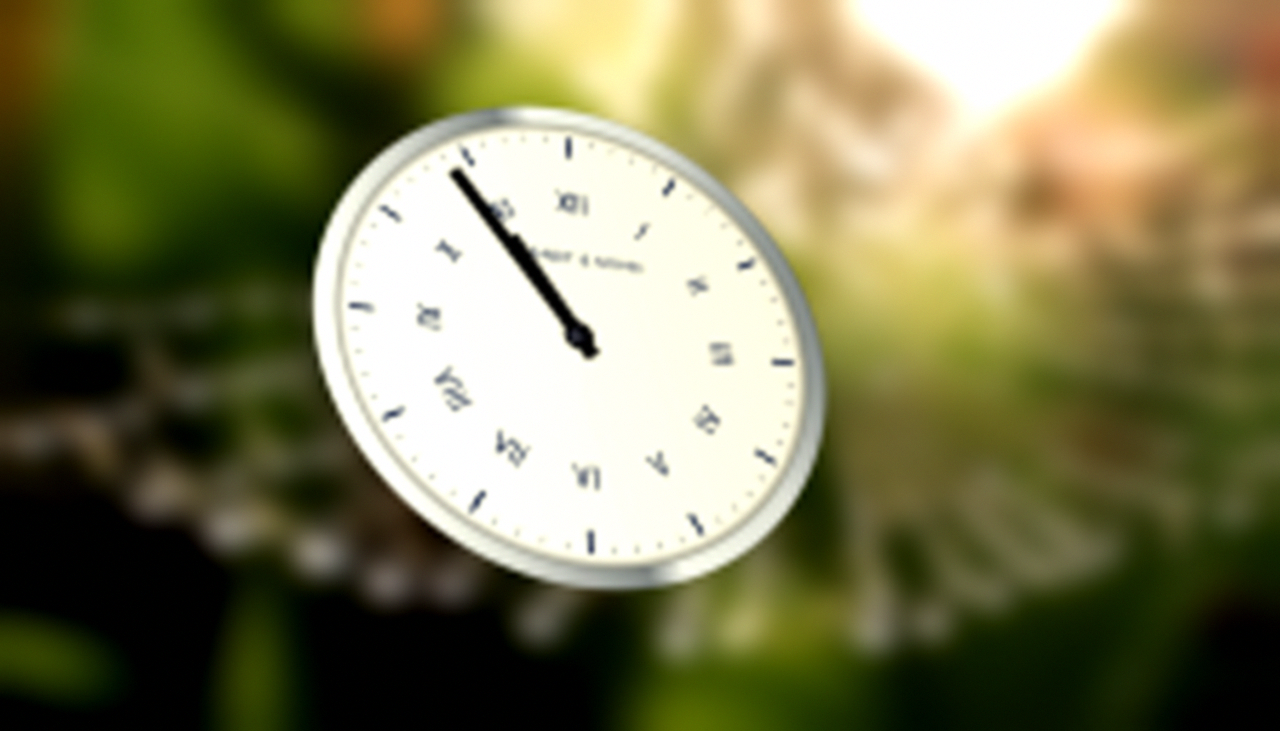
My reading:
{"hour": 10, "minute": 54}
